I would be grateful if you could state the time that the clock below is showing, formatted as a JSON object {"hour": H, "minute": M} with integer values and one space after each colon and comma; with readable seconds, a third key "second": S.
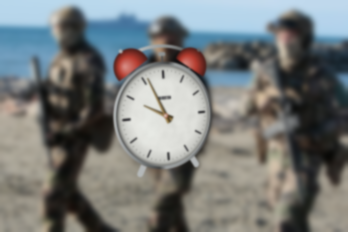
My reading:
{"hour": 9, "minute": 56}
